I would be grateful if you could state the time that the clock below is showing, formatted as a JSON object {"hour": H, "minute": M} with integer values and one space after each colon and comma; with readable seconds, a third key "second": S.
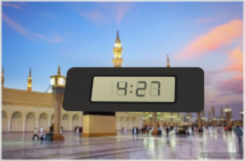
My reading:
{"hour": 4, "minute": 27}
